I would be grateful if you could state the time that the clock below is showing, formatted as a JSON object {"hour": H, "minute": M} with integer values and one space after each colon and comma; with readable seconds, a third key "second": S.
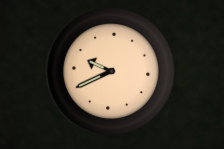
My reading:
{"hour": 9, "minute": 40}
